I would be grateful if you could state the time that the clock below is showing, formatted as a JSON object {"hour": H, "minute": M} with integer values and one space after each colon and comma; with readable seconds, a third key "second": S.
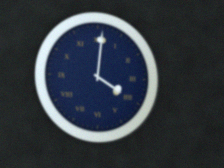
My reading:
{"hour": 4, "minute": 1}
